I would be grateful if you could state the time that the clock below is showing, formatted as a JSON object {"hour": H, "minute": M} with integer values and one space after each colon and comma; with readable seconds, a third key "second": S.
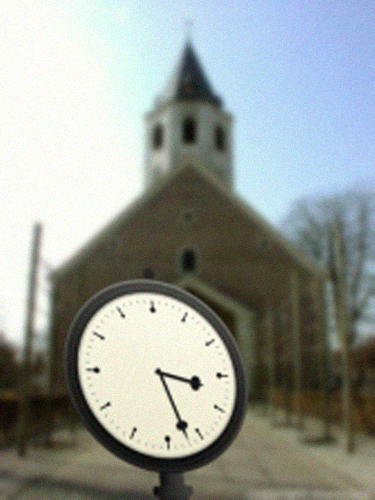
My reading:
{"hour": 3, "minute": 27}
